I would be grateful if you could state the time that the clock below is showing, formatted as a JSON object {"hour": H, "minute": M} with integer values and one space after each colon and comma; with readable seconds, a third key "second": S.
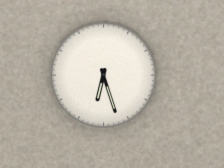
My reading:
{"hour": 6, "minute": 27}
